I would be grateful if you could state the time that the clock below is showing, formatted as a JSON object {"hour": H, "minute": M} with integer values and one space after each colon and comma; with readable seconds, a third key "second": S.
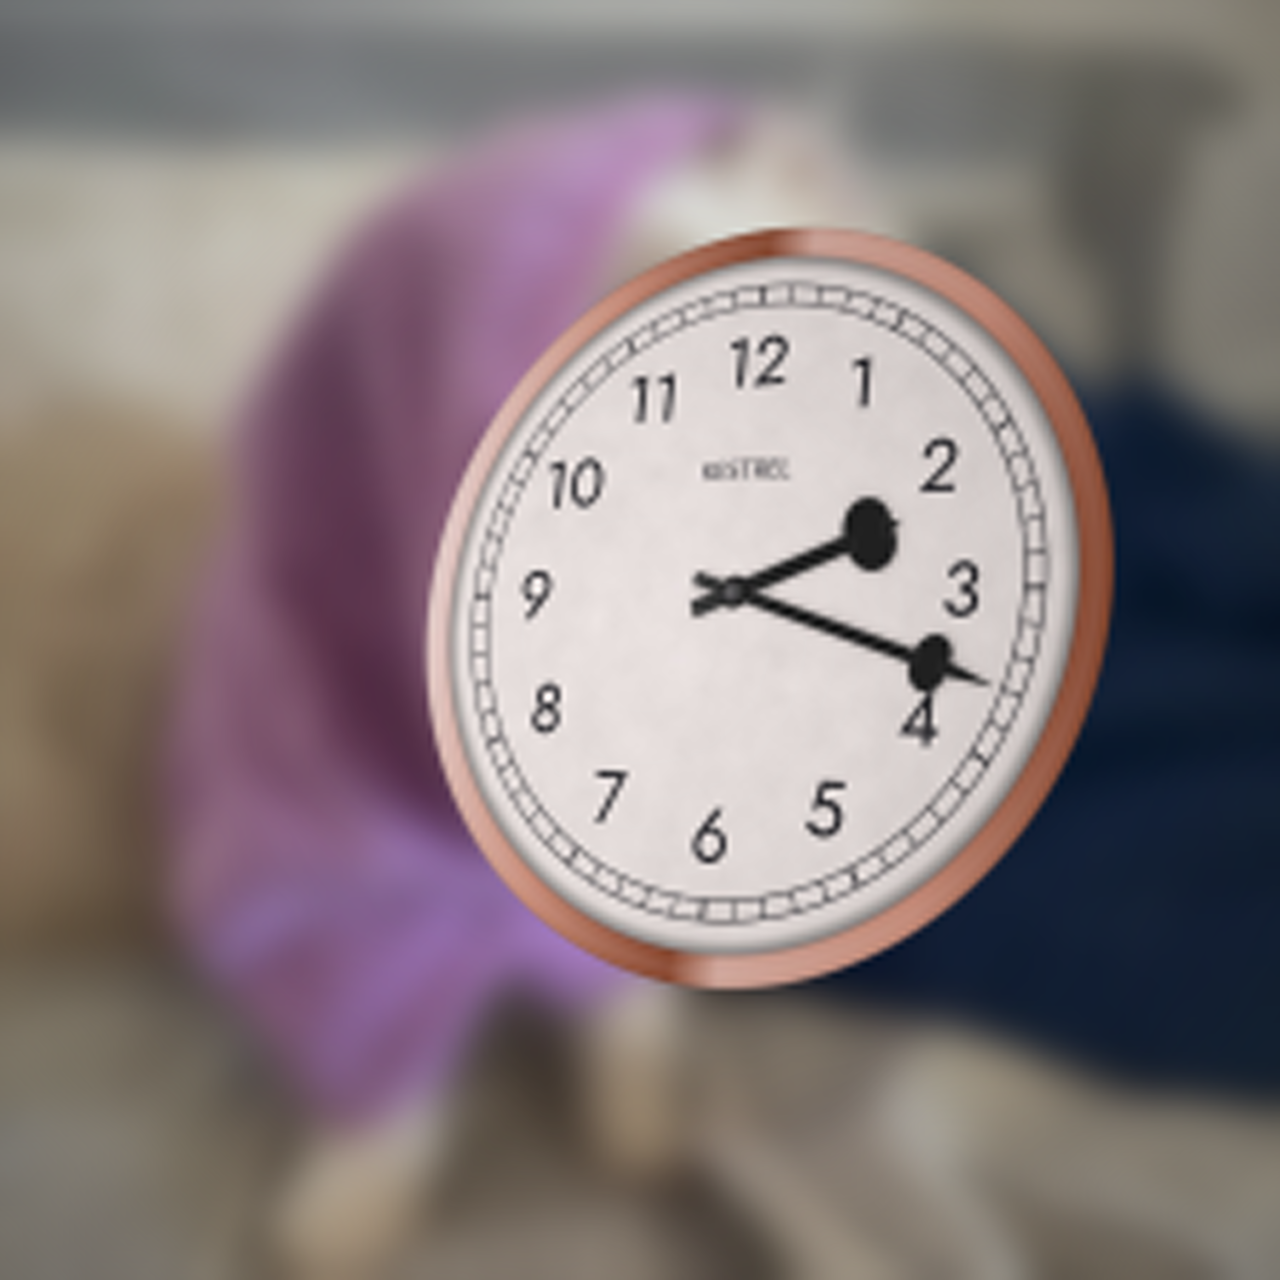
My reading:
{"hour": 2, "minute": 18}
